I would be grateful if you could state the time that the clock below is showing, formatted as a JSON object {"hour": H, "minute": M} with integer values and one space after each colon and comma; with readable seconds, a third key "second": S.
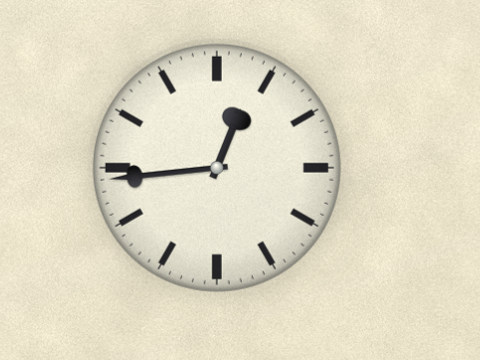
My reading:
{"hour": 12, "minute": 44}
